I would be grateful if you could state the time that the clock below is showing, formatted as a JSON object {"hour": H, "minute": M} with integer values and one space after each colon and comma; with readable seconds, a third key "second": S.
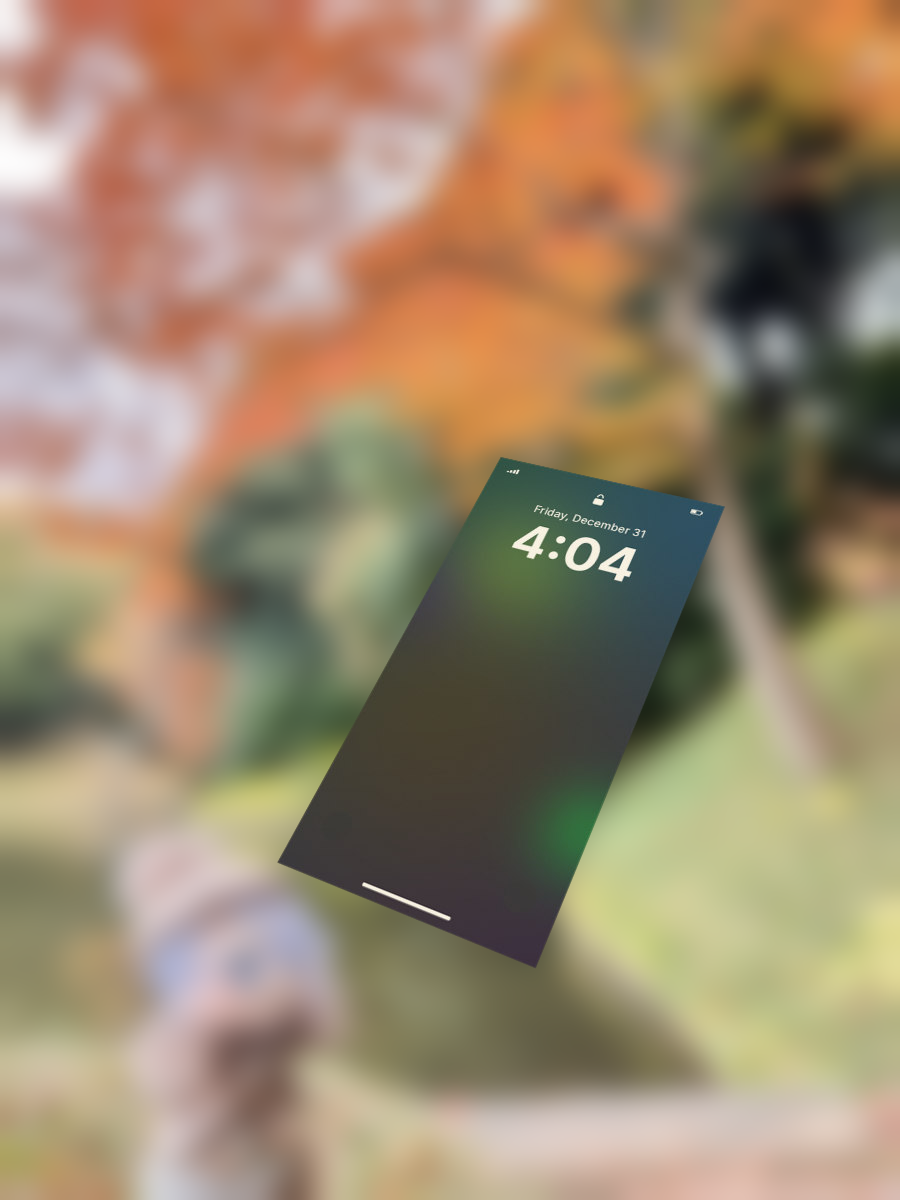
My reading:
{"hour": 4, "minute": 4}
